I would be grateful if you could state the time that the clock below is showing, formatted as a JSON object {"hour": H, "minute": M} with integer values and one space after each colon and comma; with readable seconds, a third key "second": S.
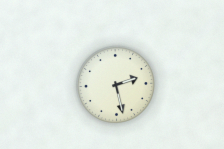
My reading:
{"hour": 2, "minute": 28}
